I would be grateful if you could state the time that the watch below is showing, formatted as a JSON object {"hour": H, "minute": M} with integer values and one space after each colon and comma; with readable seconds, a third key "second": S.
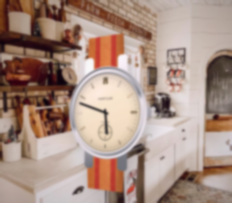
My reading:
{"hour": 5, "minute": 48}
